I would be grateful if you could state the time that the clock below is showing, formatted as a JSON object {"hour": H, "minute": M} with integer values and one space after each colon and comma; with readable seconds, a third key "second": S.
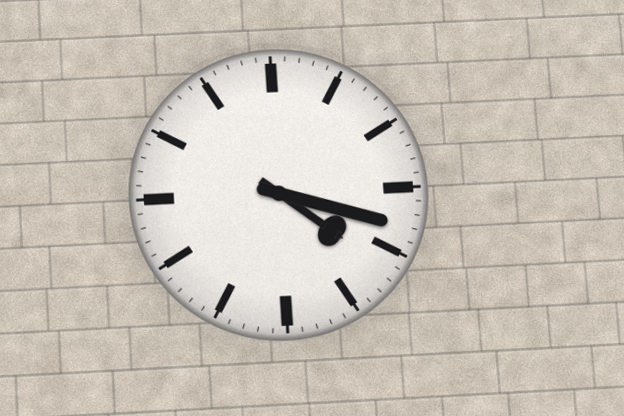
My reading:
{"hour": 4, "minute": 18}
